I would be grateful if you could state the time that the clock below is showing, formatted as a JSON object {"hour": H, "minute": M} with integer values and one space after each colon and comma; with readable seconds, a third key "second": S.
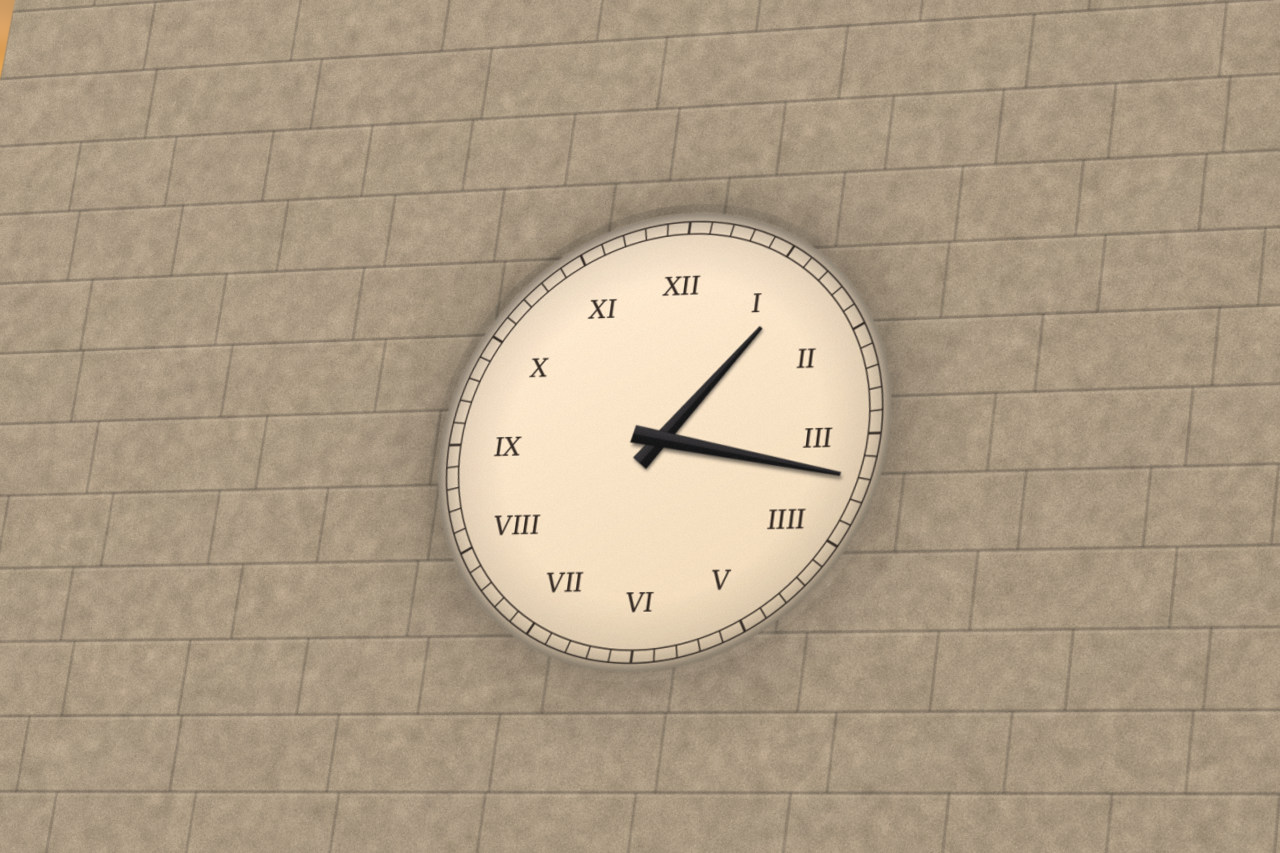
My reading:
{"hour": 1, "minute": 17}
